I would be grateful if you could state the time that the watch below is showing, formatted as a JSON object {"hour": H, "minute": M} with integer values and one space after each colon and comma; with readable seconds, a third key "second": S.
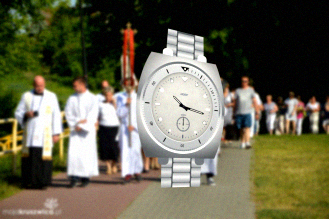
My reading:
{"hour": 10, "minute": 17}
